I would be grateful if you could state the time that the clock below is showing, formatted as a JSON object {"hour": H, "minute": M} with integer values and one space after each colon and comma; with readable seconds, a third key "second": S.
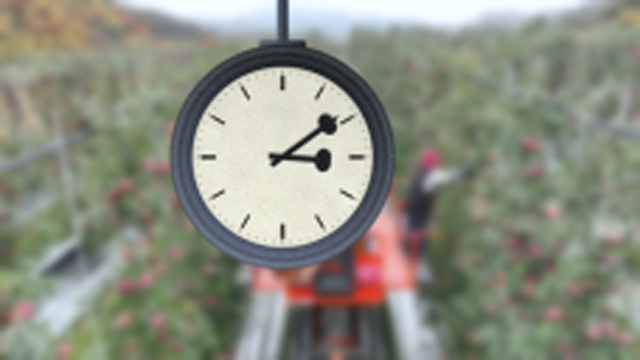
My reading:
{"hour": 3, "minute": 9}
